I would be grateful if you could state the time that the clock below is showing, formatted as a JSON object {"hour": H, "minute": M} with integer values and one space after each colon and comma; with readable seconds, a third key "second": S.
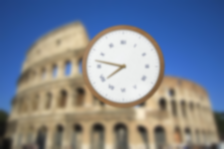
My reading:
{"hour": 7, "minute": 47}
